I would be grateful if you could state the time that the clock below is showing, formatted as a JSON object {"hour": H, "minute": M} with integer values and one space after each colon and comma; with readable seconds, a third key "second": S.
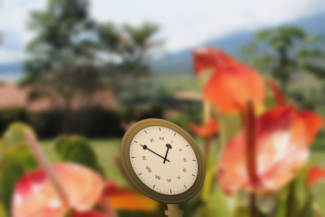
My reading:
{"hour": 12, "minute": 50}
